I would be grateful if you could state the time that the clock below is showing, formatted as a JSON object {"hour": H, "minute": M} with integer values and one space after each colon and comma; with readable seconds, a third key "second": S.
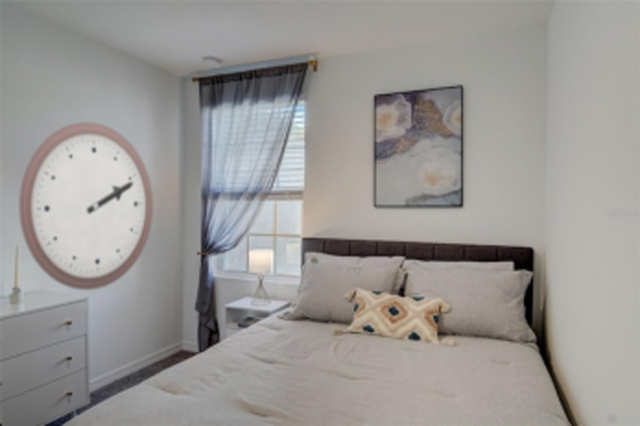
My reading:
{"hour": 2, "minute": 11}
